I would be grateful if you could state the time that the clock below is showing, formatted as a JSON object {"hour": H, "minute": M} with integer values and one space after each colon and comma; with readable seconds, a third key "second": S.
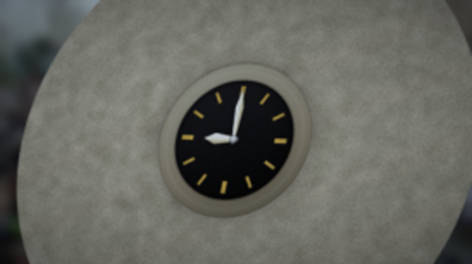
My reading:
{"hour": 9, "minute": 0}
